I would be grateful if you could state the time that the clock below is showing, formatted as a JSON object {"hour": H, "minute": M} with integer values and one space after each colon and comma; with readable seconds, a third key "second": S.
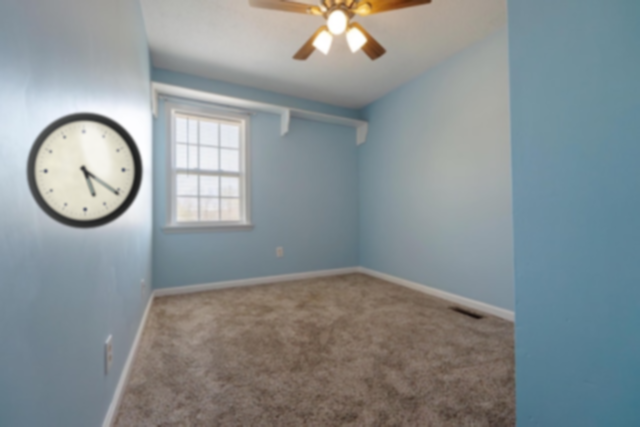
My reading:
{"hour": 5, "minute": 21}
